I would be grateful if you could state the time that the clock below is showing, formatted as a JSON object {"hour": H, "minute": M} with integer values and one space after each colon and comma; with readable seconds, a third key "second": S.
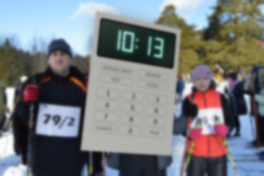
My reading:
{"hour": 10, "minute": 13}
